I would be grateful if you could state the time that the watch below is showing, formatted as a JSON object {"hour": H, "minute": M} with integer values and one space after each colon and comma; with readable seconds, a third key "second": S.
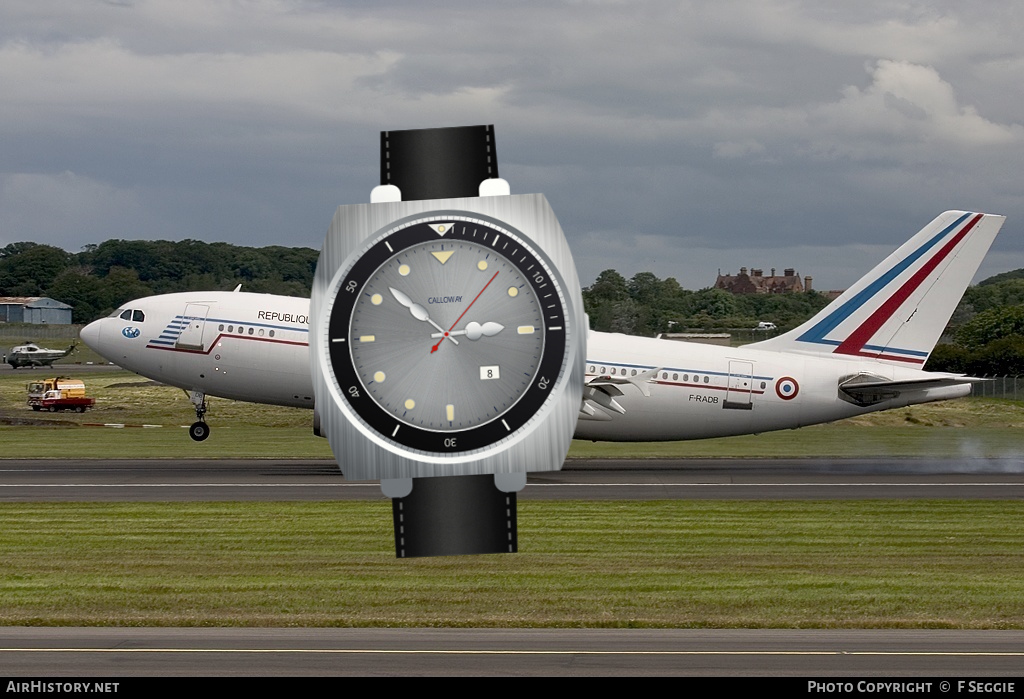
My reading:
{"hour": 2, "minute": 52, "second": 7}
